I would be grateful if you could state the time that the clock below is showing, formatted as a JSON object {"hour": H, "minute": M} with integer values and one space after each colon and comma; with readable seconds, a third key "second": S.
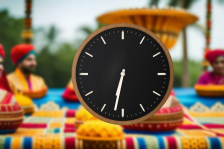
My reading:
{"hour": 6, "minute": 32}
